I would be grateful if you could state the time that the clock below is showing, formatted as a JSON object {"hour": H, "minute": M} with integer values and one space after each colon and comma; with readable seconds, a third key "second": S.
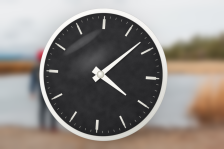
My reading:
{"hour": 4, "minute": 8}
